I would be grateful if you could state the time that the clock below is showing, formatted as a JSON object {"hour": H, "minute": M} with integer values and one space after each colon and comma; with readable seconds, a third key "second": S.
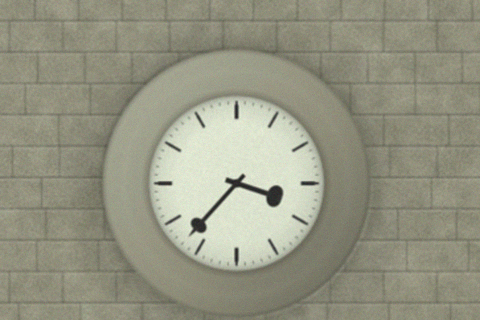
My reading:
{"hour": 3, "minute": 37}
